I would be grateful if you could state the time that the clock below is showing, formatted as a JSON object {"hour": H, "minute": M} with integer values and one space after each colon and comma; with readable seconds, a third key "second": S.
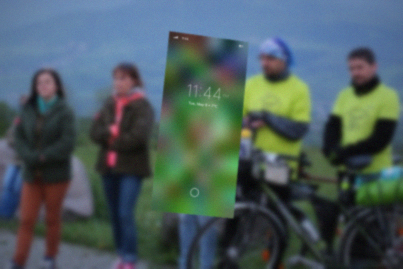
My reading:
{"hour": 11, "minute": 44}
